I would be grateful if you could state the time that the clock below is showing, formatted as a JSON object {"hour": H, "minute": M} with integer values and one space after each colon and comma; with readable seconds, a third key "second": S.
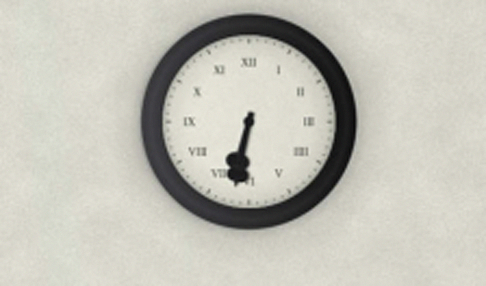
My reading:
{"hour": 6, "minute": 32}
